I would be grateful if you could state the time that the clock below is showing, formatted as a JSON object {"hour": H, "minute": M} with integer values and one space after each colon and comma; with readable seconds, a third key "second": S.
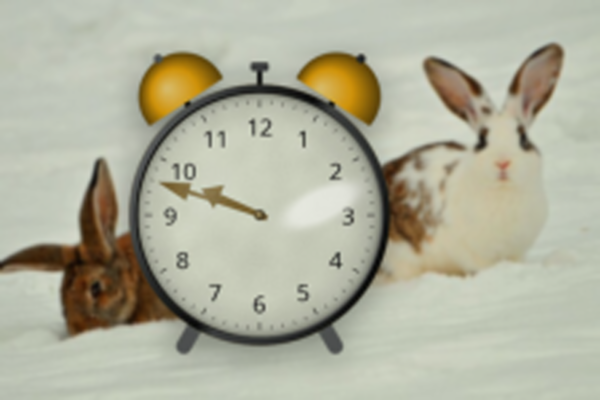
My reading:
{"hour": 9, "minute": 48}
